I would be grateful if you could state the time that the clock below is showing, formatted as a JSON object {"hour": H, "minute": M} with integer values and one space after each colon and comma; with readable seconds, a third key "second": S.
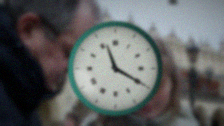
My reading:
{"hour": 11, "minute": 20}
